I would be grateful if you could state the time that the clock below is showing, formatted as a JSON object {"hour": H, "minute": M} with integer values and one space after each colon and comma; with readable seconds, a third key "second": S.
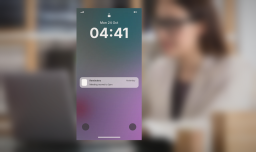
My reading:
{"hour": 4, "minute": 41}
